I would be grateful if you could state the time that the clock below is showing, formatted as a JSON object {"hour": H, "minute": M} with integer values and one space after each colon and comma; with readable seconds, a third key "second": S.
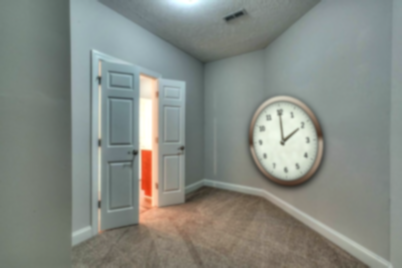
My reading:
{"hour": 2, "minute": 0}
